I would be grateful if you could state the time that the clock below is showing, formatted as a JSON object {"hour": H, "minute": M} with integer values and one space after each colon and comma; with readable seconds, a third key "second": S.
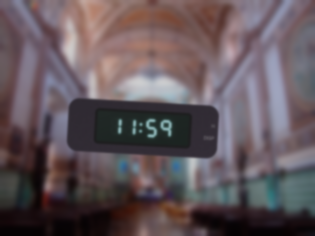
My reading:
{"hour": 11, "minute": 59}
